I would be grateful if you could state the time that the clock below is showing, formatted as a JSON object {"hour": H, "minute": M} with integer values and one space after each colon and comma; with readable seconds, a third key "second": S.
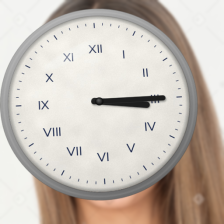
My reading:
{"hour": 3, "minute": 15}
